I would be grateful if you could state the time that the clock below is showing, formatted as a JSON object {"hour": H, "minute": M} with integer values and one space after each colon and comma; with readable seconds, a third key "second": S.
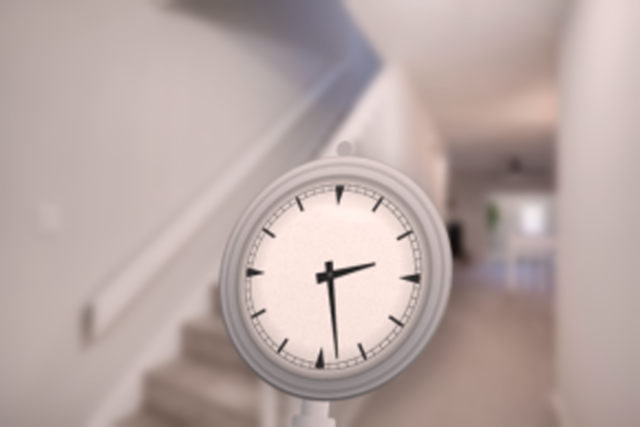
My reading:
{"hour": 2, "minute": 28}
